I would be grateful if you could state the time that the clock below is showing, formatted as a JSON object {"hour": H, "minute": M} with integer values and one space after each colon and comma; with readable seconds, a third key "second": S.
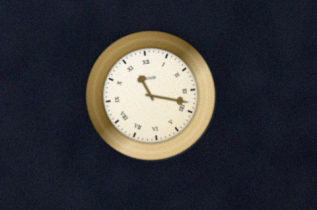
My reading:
{"hour": 11, "minute": 18}
